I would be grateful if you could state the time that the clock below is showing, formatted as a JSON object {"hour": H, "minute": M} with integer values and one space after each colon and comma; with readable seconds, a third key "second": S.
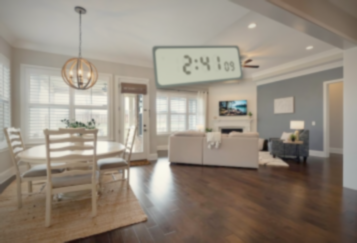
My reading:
{"hour": 2, "minute": 41}
